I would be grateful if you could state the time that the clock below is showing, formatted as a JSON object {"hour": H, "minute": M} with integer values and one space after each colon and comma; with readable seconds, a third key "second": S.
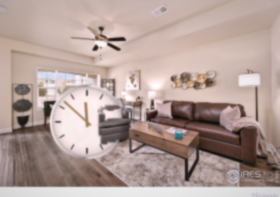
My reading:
{"hour": 11, "minute": 52}
